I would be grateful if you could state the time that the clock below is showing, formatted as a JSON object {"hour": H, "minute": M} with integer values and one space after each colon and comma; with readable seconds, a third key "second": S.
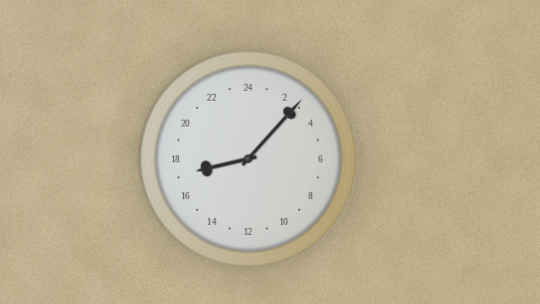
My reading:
{"hour": 17, "minute": 7}
